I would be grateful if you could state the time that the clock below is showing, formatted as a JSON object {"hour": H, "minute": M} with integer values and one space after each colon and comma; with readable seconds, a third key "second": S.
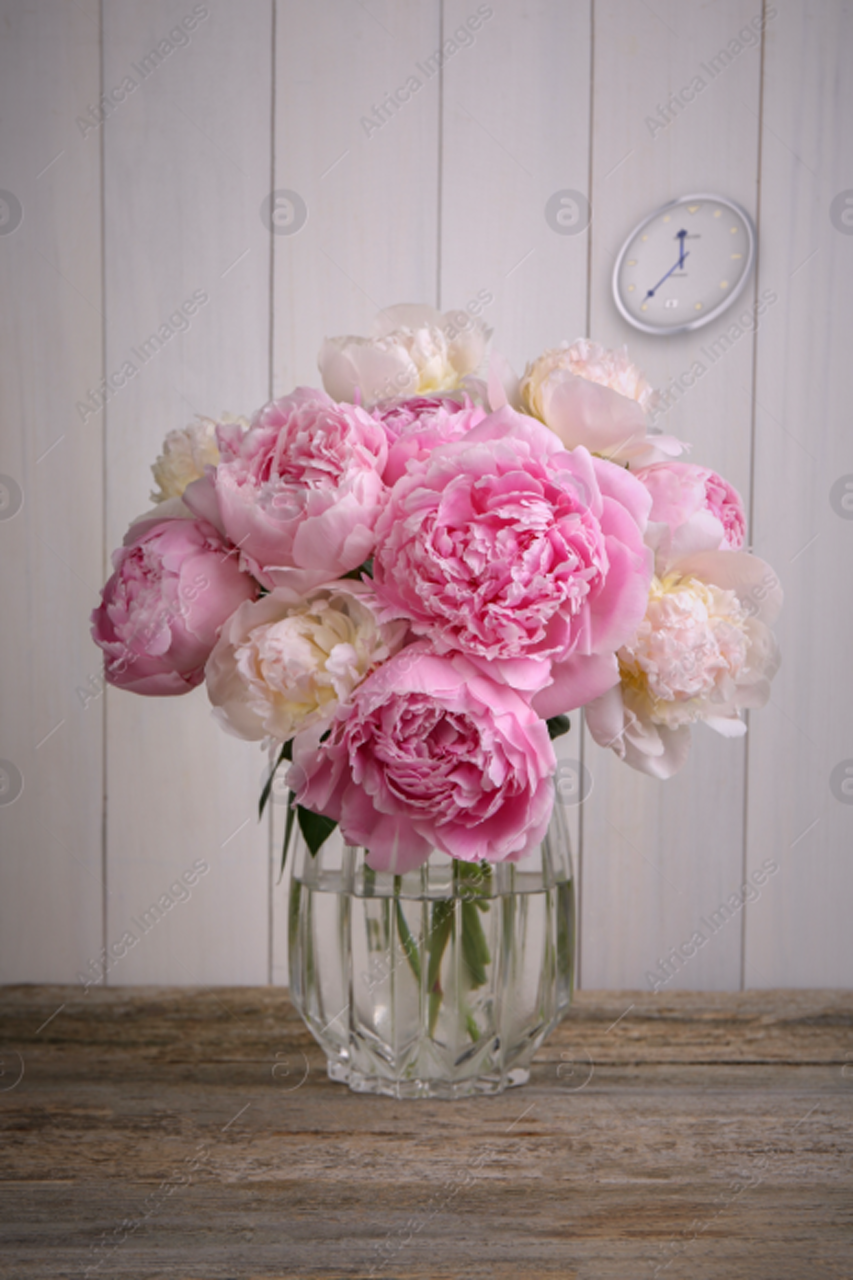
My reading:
{"hour": 11, "minute": 36}
